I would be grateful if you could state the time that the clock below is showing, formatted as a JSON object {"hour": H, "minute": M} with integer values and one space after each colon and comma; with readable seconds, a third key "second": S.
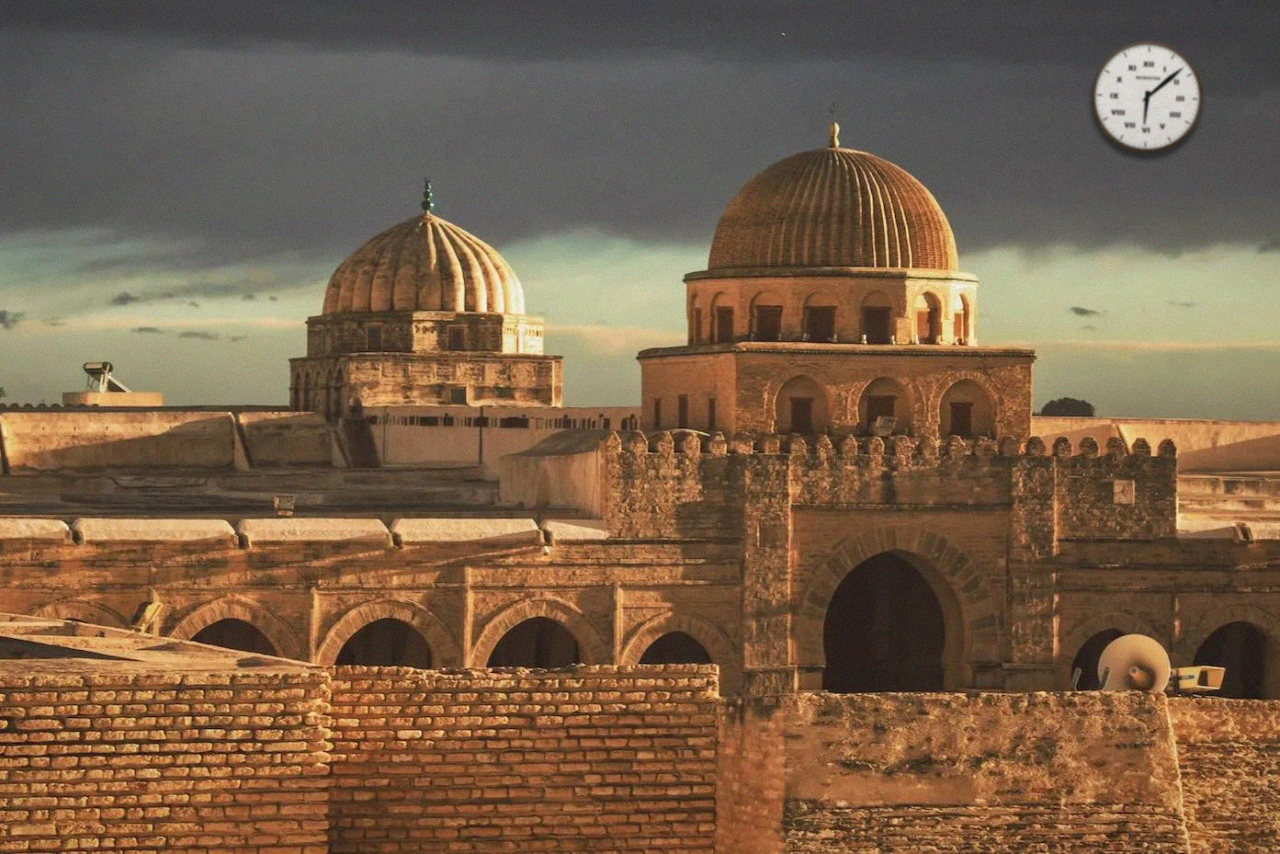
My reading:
{"hour": 6, "minute": 8}
